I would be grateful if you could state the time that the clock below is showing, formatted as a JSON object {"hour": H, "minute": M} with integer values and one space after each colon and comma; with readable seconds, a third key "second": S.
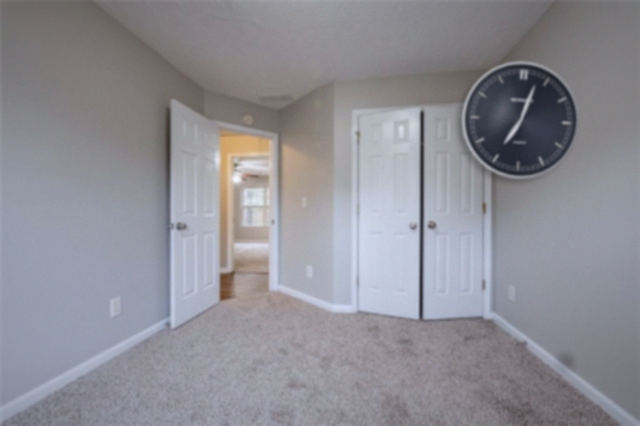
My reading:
{"hour": 7, "minute": 3}
